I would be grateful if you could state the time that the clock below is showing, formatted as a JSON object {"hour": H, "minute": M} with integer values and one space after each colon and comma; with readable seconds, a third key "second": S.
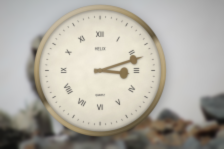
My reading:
{"hour": 3, "minute": 12}
